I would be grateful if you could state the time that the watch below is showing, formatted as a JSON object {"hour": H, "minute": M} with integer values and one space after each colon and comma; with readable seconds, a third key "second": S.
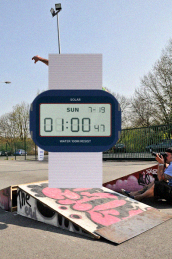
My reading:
{"hour": 1, "minute": 0, "second": 47}
